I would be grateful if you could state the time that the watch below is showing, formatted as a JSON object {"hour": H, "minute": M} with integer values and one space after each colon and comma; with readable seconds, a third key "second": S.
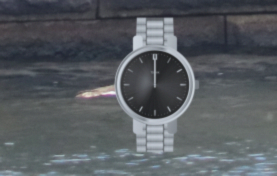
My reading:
{"hour": 12, "minute": 0}
